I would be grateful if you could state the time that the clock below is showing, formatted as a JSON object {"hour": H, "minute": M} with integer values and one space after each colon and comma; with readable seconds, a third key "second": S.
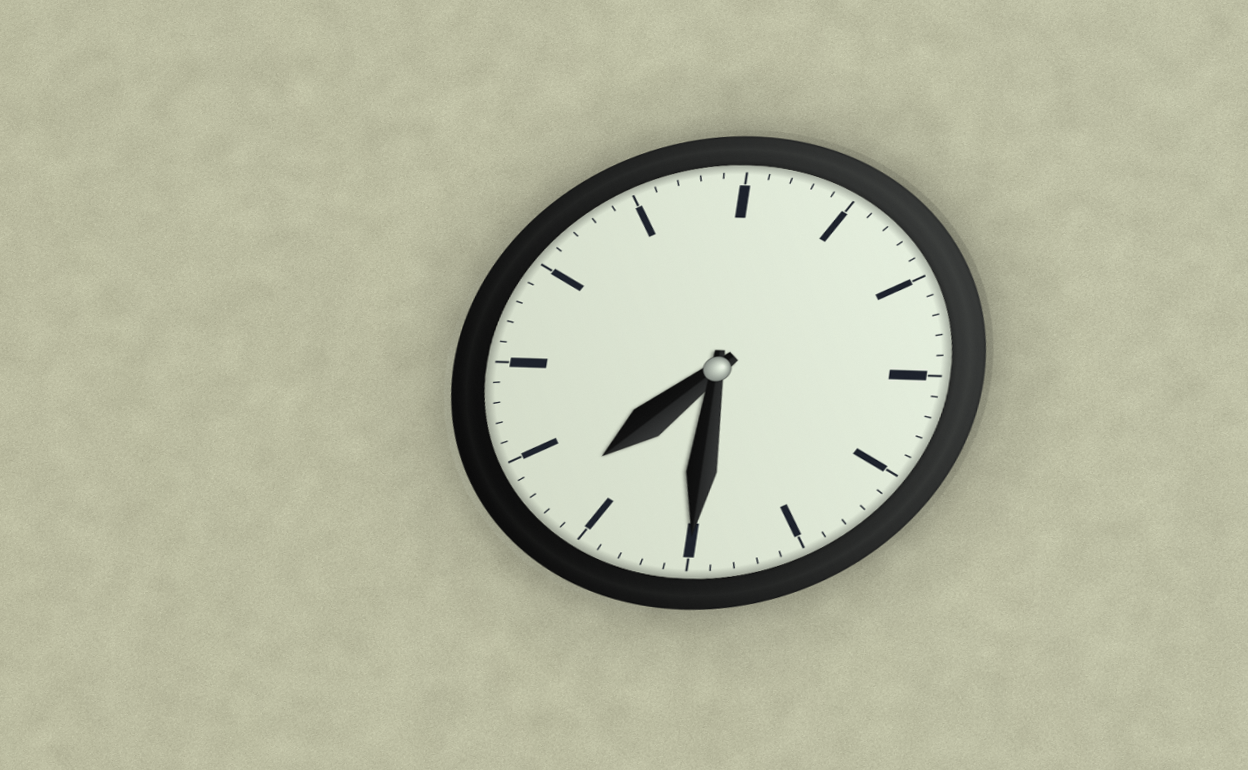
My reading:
{"hour": 7, "minute": 30}
